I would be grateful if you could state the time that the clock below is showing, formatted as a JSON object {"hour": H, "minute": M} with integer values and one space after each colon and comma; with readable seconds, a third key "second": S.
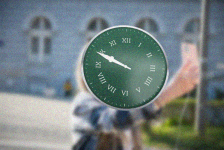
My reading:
{"hour": 9, "minute": 49}
